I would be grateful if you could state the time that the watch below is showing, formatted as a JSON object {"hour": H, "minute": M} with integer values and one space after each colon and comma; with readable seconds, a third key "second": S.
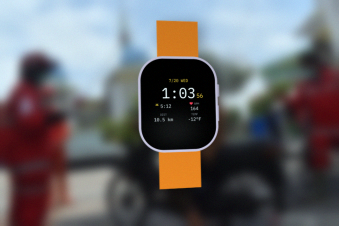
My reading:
{"hour": 1, "minute": 3}
